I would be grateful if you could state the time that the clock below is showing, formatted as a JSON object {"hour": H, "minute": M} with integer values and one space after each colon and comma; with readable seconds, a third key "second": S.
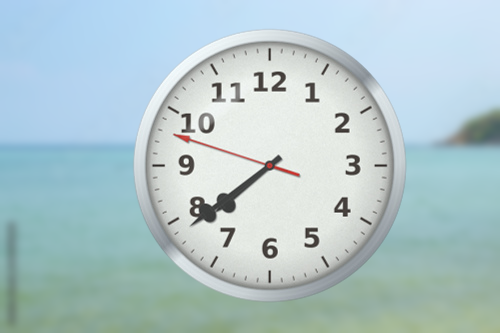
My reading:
{"hour": 7, "minute": 38, "second": 48}
